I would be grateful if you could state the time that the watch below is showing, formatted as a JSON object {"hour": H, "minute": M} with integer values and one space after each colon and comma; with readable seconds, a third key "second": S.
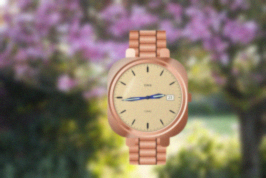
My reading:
{"hour": 2, "minute": 44}
